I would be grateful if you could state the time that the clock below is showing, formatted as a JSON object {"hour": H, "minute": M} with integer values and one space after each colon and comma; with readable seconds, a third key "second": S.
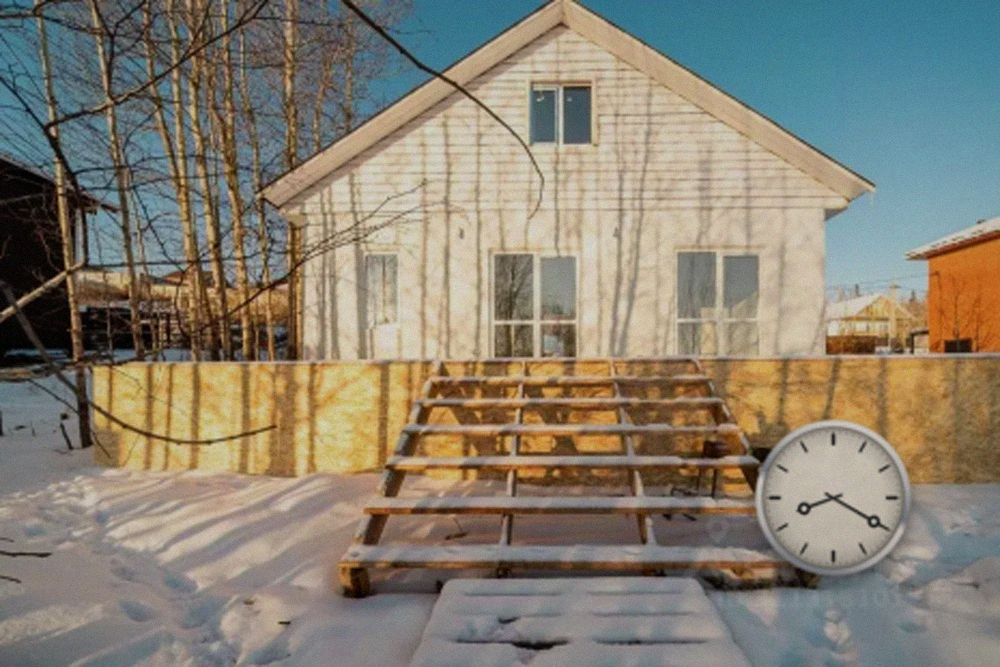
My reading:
{"hour": 8, "minute": 20}
